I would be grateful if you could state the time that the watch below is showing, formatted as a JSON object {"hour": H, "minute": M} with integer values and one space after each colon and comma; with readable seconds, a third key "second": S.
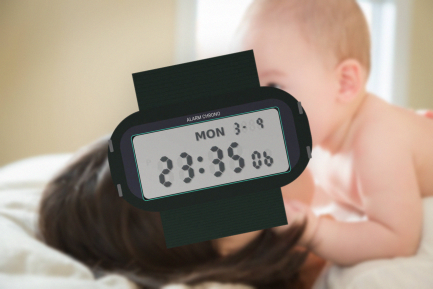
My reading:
{"hour": 23, "minute": 35, "second": 6}
